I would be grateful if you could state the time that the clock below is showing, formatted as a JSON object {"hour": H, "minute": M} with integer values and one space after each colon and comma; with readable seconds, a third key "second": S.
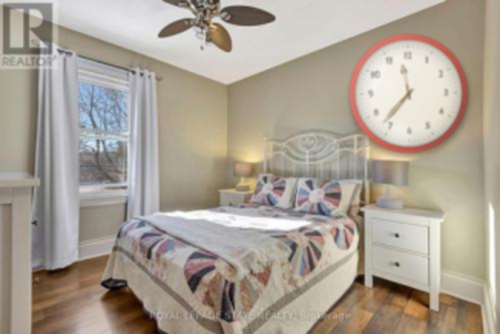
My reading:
{"hour": 11, "minute": 37}
